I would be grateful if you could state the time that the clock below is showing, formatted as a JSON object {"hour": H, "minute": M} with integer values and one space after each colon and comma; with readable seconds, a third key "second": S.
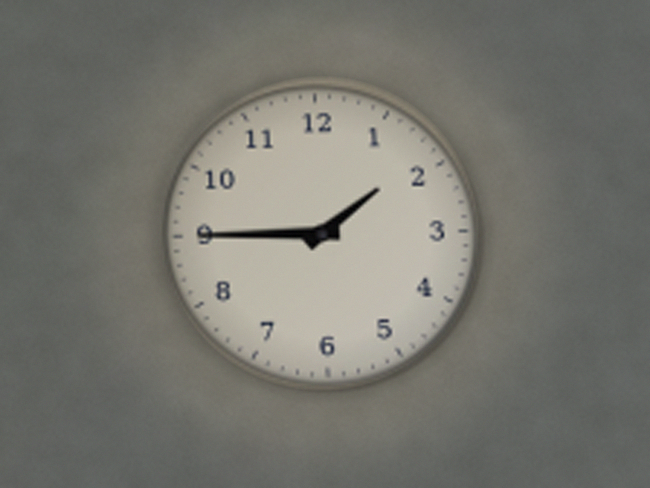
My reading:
{"hour": 1, "minute": 45}
